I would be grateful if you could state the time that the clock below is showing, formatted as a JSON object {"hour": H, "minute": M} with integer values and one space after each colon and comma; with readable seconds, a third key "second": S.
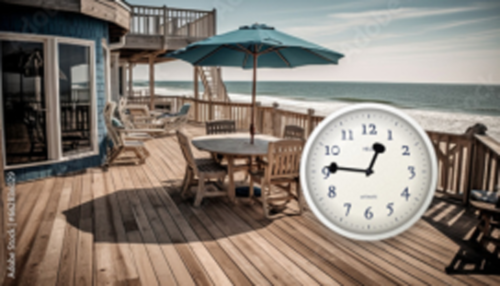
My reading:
{"hour": 12, "minute": 46}
